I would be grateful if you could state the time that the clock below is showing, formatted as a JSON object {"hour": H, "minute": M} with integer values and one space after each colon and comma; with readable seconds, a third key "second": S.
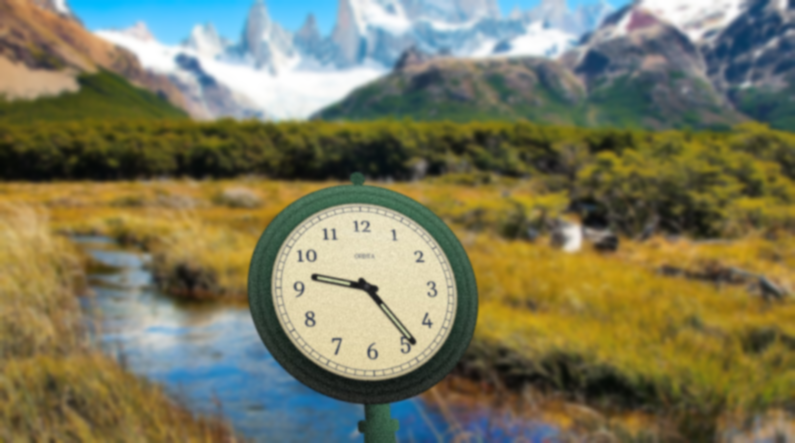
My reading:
{"hour": 9, "minute": 24}
